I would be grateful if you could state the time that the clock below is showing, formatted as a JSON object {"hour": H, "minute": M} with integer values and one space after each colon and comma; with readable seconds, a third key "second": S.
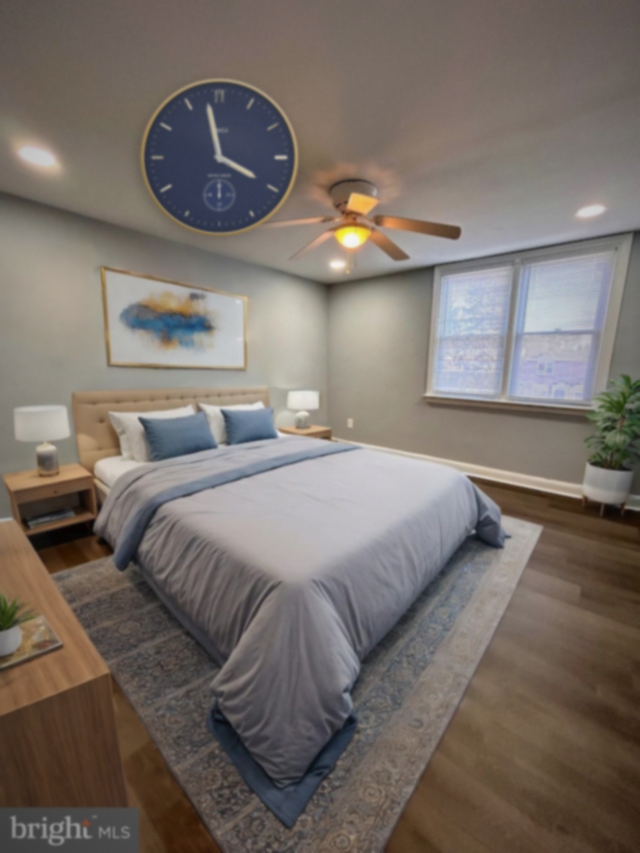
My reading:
{"hour": 3, "minute": 58}
